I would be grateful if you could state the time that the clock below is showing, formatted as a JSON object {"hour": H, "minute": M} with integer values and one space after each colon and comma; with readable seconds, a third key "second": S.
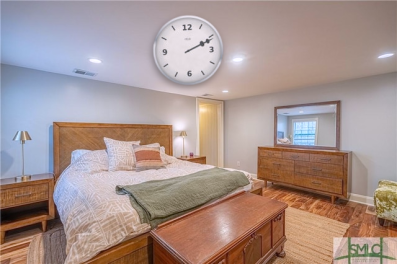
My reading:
{"hour": 2, "minute": 11}
